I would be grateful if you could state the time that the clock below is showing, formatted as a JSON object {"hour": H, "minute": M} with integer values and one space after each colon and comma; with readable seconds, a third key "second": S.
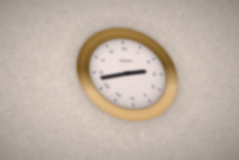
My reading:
{"hour": 2, "minute": 43}
